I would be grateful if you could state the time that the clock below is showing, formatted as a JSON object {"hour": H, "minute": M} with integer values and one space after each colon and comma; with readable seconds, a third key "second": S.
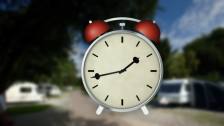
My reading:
{"hour": 1, "minute": 43}
